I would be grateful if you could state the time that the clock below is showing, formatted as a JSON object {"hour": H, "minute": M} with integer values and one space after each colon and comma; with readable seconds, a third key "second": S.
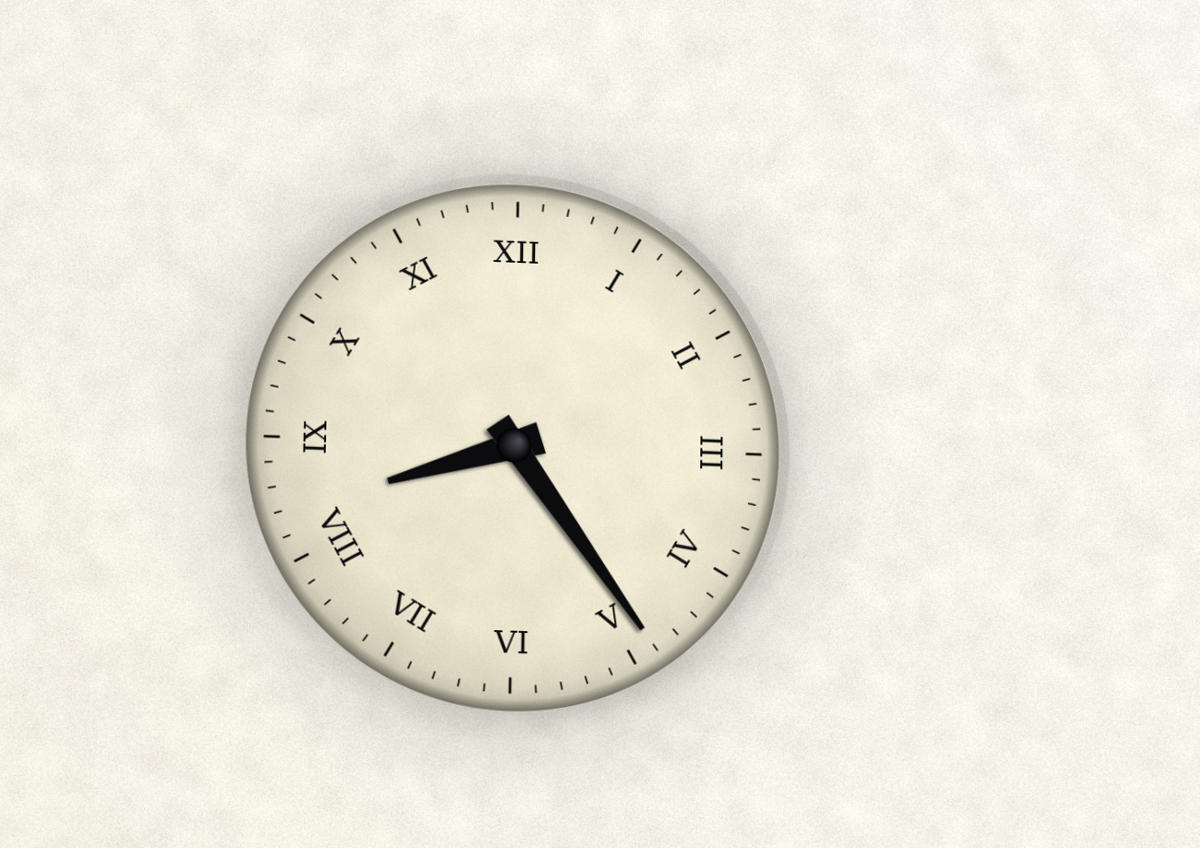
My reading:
{"hour": 8, "minute": 24}
